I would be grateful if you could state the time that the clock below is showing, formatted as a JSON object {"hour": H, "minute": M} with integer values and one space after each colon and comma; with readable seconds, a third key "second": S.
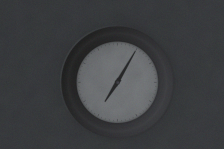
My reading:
{"hour": 7, "minute": 5}
